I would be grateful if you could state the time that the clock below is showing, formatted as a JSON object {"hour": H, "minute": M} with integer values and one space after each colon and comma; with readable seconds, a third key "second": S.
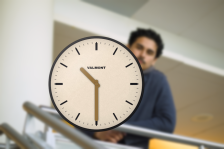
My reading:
{"hour": 10, "minute": 30}
